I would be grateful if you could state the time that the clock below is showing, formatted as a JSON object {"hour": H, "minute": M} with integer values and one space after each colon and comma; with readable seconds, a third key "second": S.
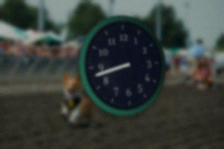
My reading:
{"hour": 8, "minute": 43}
